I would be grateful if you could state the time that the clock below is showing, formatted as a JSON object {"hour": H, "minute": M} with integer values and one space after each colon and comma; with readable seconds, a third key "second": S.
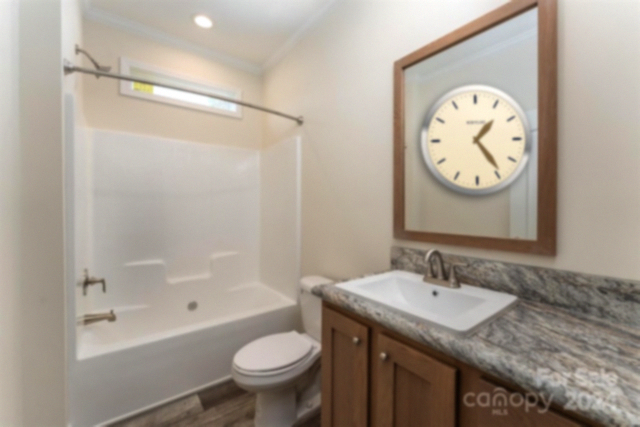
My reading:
{"hour": 1, "minute": 24}
